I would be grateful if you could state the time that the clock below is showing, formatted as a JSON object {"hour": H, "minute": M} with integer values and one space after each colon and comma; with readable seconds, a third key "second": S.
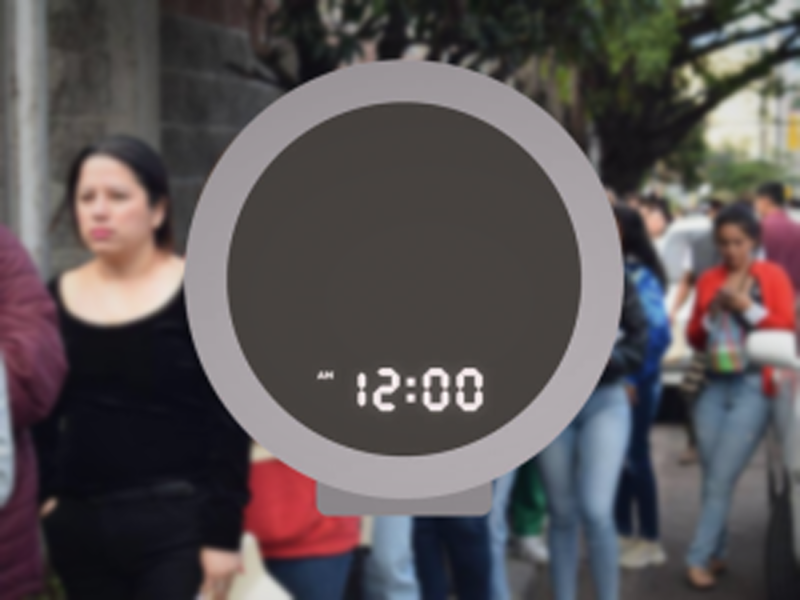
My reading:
{"hour": 12, "minute": 0}
